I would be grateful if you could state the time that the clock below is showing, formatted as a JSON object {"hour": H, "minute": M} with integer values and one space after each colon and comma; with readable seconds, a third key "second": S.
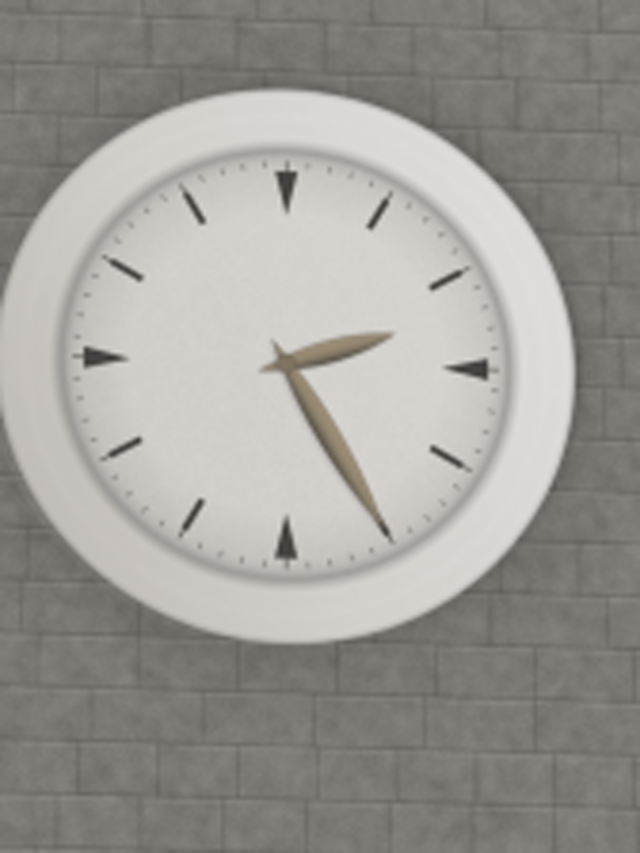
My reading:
{"hour": 2, "minute": 25}
